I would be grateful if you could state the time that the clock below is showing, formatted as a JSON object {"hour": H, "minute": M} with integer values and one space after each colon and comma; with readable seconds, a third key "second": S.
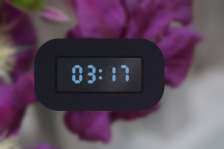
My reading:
{"hour": 3, "minute": 17}
